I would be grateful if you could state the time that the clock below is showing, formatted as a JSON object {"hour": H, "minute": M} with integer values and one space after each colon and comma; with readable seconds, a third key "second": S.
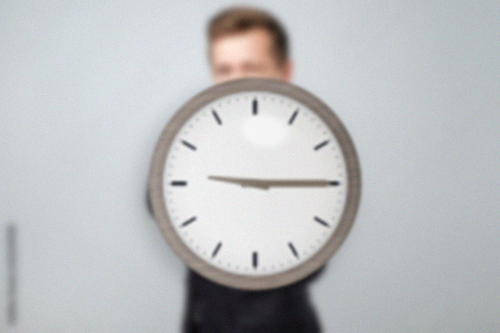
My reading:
{"hour": 9, "minute": 15}
